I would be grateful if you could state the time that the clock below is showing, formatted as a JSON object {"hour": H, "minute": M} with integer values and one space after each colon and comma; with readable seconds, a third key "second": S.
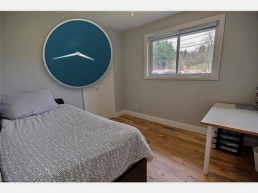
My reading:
{"hour": 3, "minute": 43}
